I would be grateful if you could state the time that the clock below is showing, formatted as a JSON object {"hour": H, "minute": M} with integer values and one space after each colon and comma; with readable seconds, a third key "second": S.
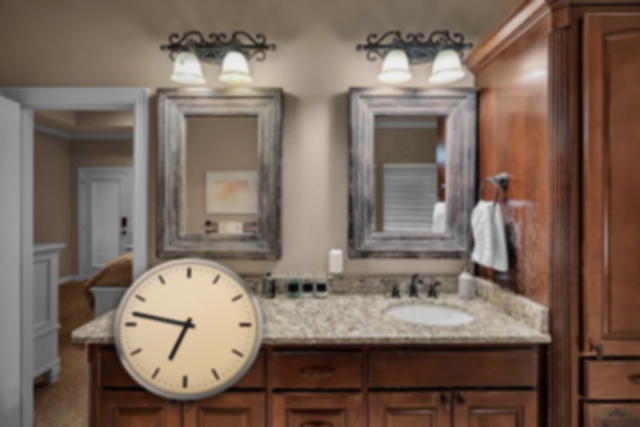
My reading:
{"hour": 6, "minute": 47}
